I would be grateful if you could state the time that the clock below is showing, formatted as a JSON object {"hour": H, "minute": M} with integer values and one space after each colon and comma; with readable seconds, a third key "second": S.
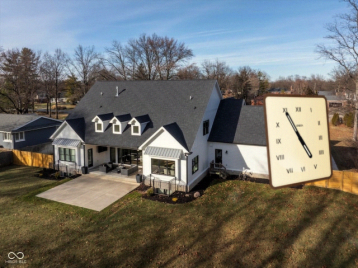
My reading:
{"hour": 4, "minute": 55}
